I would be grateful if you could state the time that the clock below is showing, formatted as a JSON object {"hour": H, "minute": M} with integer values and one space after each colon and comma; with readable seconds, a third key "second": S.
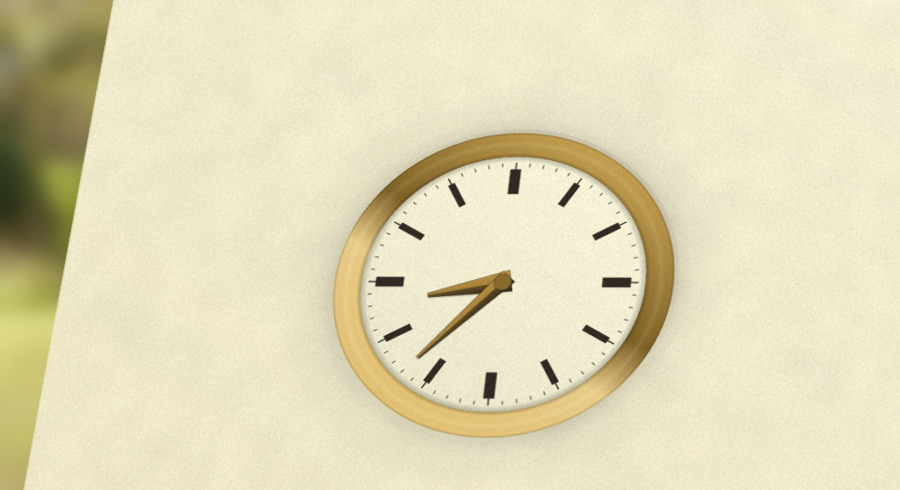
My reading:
{"hour": 8, "minute": 37}
